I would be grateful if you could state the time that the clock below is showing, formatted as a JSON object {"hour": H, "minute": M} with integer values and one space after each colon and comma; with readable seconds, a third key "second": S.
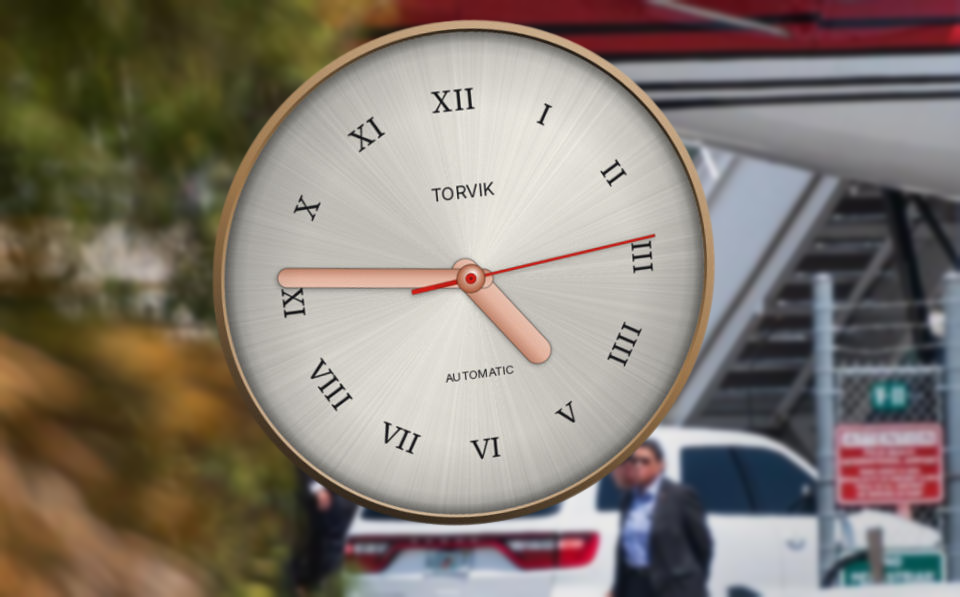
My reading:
{"hour": 4, "minute": 46, "second": 14}
